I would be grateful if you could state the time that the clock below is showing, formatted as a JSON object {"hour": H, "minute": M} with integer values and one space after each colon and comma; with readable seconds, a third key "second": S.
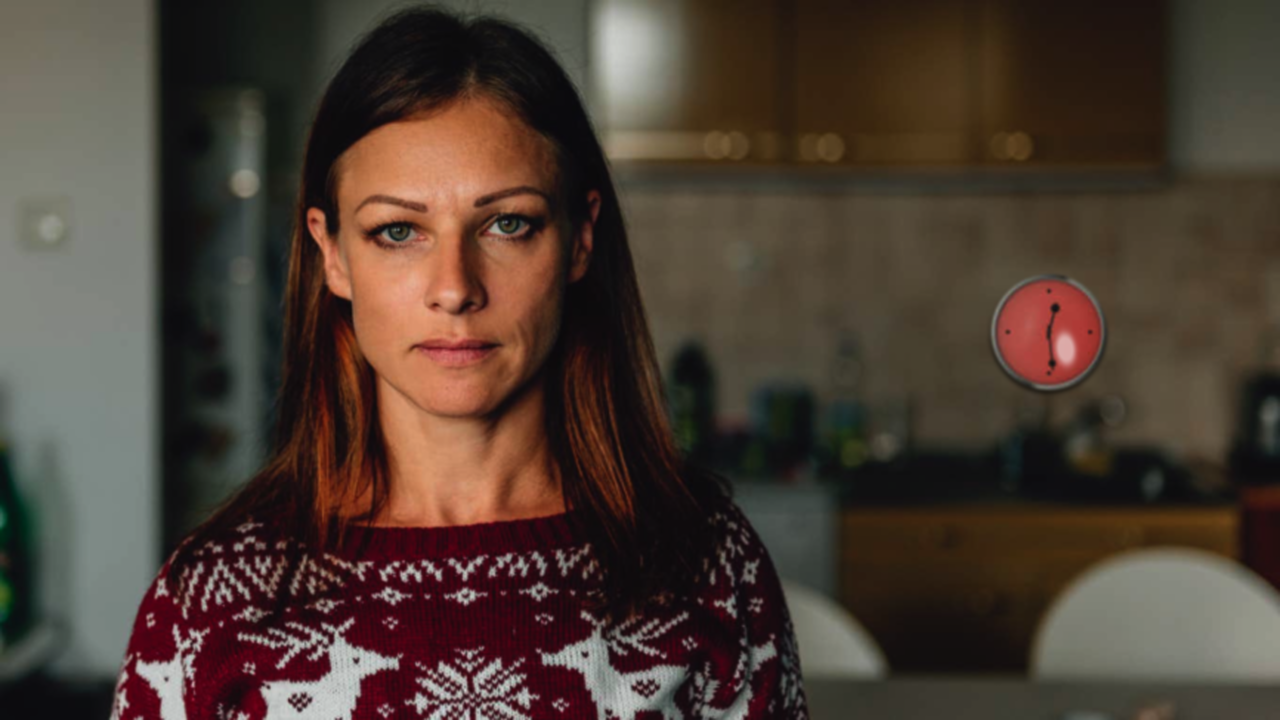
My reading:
{"hour": 12, "minute": 29}
